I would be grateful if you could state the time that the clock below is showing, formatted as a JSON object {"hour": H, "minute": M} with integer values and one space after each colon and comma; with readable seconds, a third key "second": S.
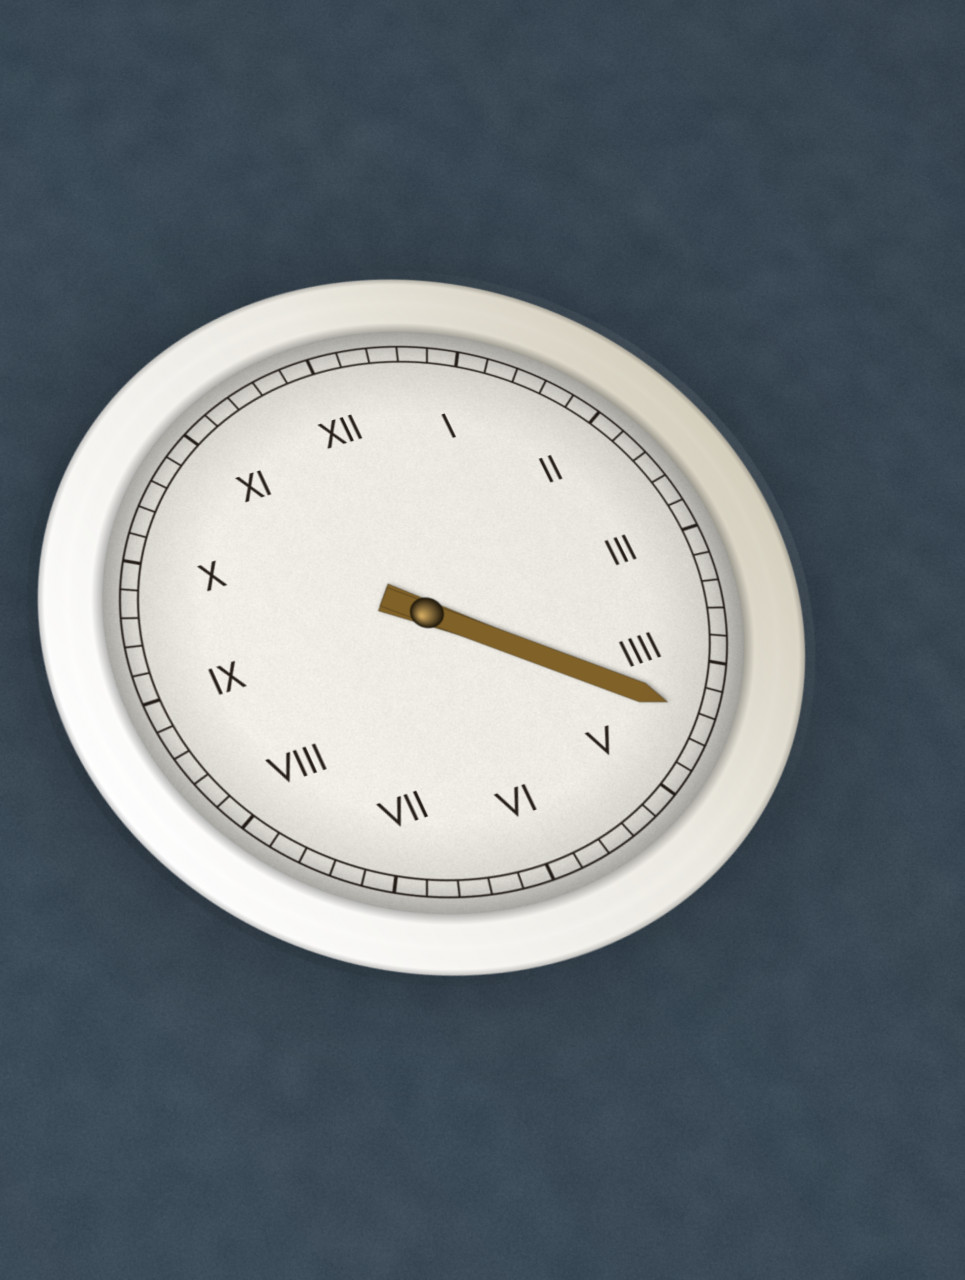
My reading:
{"hour": 4, "minute": 22}
